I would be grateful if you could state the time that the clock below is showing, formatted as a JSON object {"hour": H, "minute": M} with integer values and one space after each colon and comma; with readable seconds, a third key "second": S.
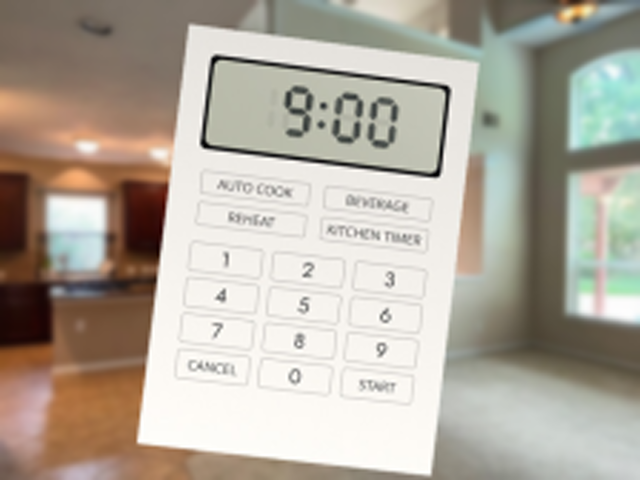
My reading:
{"hour": 9, "minute": 0}
